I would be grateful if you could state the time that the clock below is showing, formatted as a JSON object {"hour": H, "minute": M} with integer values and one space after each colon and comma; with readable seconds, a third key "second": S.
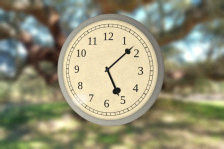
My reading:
{"hour": 5, "minute": 8}
